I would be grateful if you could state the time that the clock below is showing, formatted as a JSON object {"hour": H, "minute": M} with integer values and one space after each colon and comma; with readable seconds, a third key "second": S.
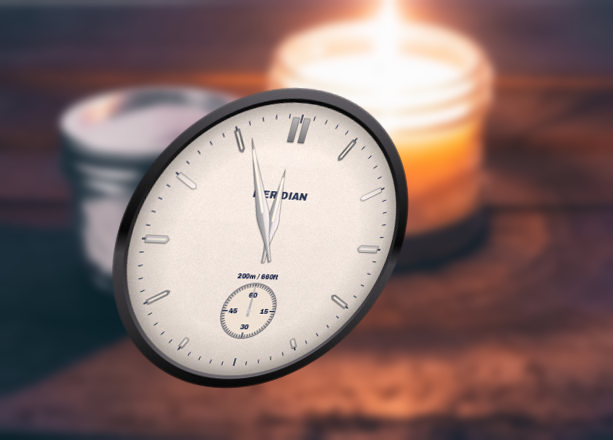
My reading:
{"hour": 11, "minute": 56}
